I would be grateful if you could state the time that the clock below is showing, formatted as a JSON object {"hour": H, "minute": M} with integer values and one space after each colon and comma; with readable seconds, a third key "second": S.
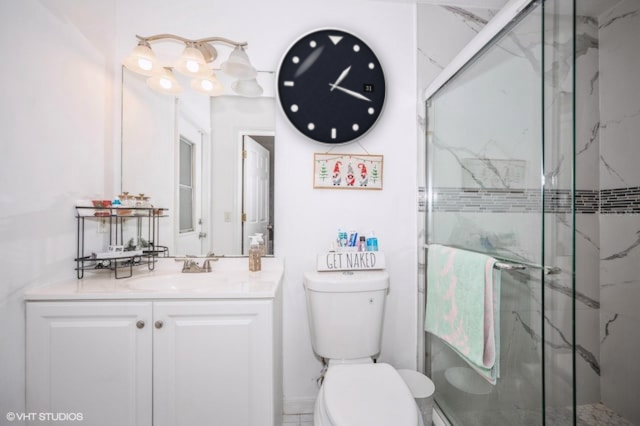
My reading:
{"hour": 1, "minute": 18}
